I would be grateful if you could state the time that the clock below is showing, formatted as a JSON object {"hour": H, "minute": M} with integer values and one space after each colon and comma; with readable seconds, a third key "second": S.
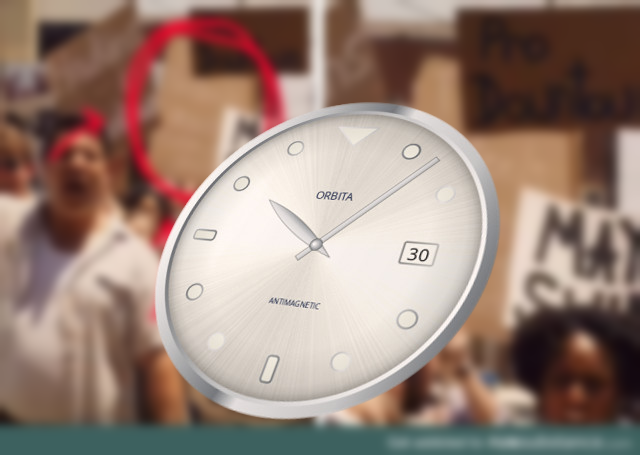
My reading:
{"hour": 10, "minute": 7}
